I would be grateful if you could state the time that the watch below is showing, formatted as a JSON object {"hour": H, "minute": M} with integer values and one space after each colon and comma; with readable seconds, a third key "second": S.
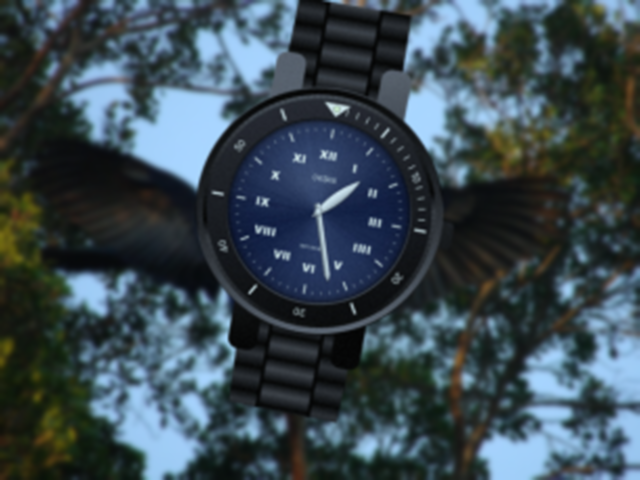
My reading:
{"hour": 1, "minute": 27}
